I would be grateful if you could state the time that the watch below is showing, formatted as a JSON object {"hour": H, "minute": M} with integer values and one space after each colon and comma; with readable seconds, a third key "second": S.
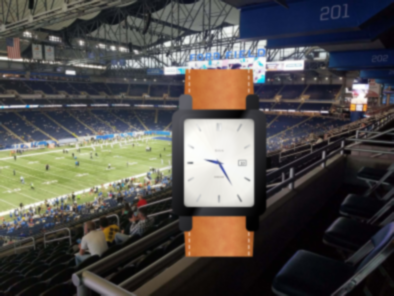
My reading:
{"hour": 9, "minute": 25}
